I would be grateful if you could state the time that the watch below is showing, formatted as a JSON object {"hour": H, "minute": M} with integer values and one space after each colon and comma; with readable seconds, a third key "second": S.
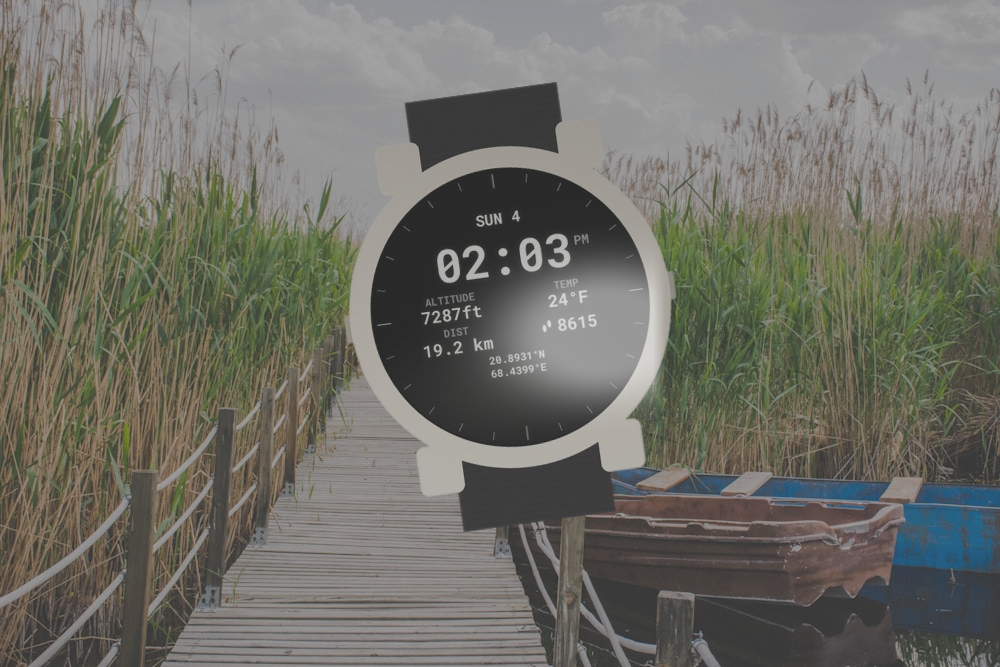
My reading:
{"hour": 2, "minute": 3}
